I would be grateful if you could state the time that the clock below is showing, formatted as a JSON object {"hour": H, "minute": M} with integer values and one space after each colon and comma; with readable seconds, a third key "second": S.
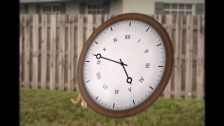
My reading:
{"hour": 4, "minute": 47}
